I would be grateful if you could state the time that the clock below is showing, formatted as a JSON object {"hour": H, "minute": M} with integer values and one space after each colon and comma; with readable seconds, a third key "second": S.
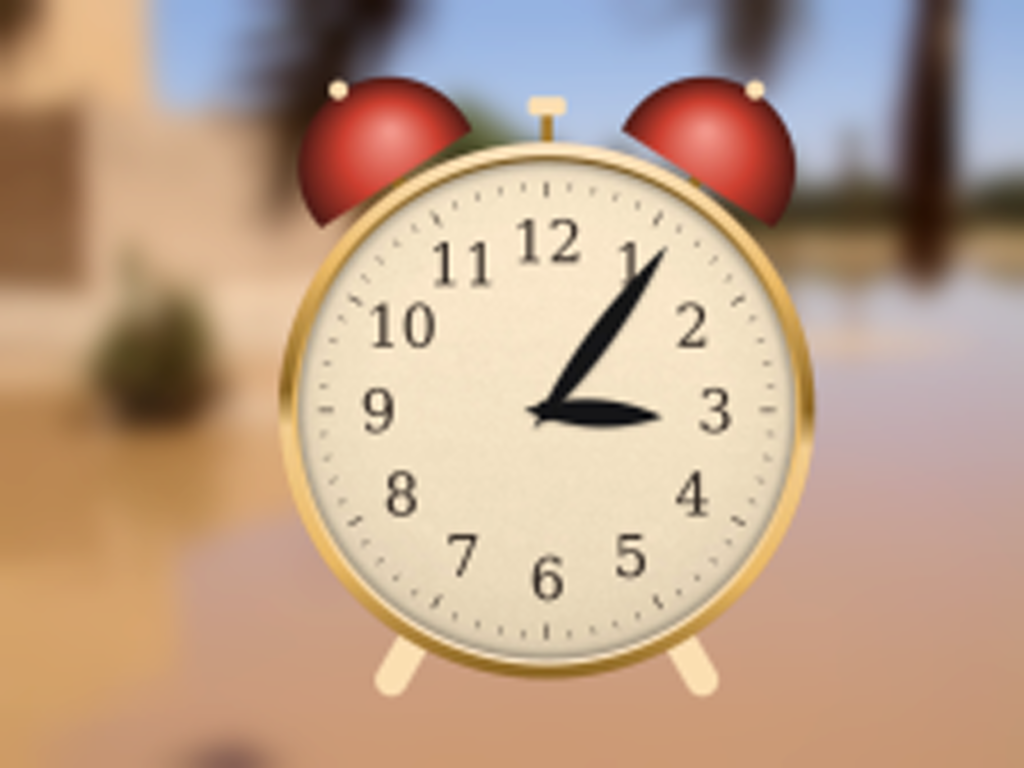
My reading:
{"hour": 3, "minute": 6}
